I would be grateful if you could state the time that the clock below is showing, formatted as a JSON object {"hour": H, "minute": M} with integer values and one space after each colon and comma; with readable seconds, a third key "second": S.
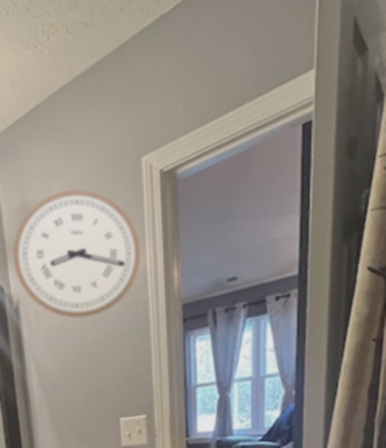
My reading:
{"hour": 8, "minute": 17}
